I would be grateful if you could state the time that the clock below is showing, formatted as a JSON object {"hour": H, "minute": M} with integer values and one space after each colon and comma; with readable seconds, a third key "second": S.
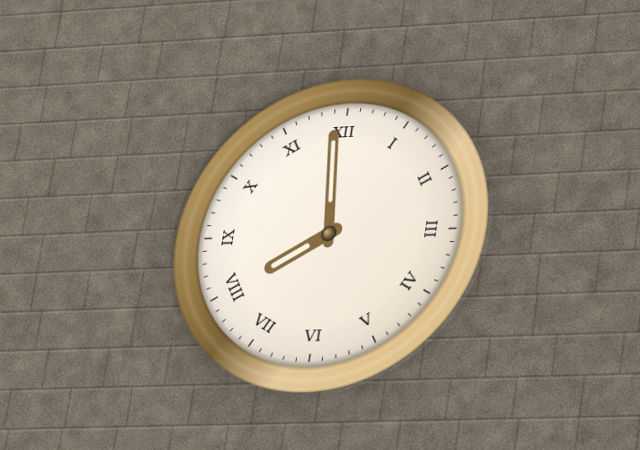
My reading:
{"hour": 7, "minute": 59}
